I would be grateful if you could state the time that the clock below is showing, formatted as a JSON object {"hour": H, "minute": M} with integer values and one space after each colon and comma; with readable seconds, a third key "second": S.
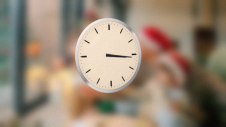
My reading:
{"hour": 3, "minute": 16}
